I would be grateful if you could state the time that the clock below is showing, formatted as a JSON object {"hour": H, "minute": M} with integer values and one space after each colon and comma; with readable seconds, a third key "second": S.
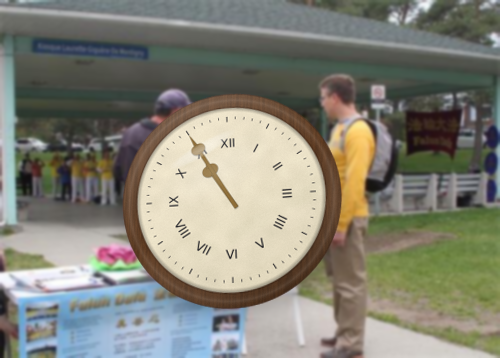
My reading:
{"hour": 10, "minute": 55}
